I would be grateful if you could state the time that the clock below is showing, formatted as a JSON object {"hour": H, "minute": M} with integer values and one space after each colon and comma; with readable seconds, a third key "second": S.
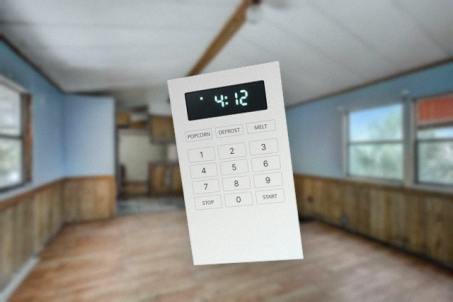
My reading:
{"hour": 4, "minute": 12}
